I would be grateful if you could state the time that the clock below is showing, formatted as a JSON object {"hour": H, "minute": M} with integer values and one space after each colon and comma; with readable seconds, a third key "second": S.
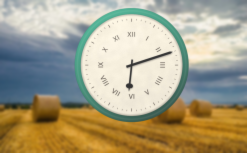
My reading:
{"hour": 6, "minute": 12}
